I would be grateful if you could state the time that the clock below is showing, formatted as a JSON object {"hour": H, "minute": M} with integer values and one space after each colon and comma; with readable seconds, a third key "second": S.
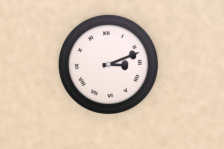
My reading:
{"hour": 3, "minute": 12}
